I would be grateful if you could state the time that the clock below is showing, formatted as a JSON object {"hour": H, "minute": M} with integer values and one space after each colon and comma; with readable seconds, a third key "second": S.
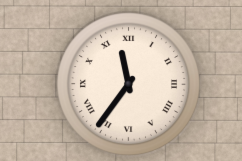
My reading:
{"hour": 11, "minute": 36}
